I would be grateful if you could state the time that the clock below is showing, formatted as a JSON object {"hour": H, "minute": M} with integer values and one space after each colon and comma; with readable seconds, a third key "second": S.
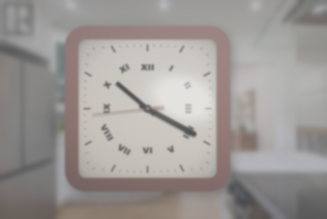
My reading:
{"hour": 10, "minute": 19, "second": 44}
